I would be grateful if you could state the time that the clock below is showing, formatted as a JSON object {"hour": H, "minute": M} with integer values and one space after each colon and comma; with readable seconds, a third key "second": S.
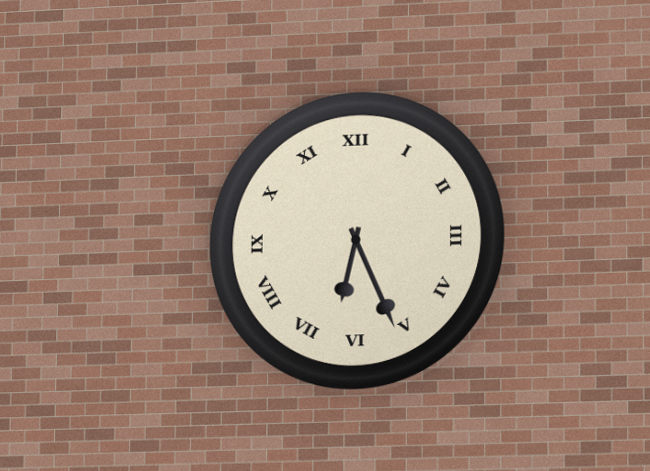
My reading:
{"hour": 6, "minute": 26}
